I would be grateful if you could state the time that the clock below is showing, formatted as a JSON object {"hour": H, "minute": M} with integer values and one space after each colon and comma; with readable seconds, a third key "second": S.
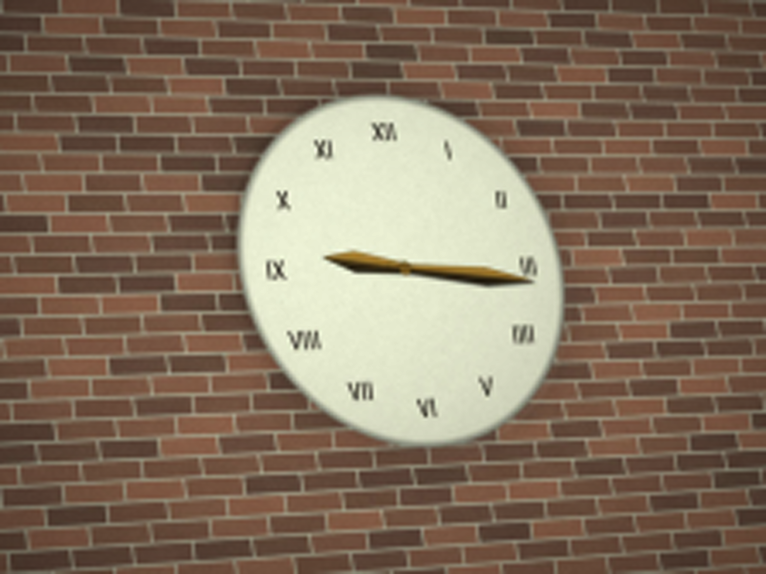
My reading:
{"hour": 9, "minute": 16}
